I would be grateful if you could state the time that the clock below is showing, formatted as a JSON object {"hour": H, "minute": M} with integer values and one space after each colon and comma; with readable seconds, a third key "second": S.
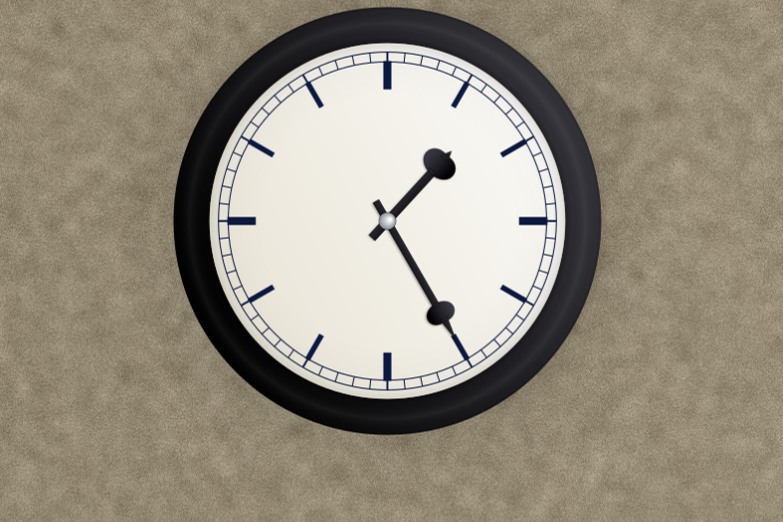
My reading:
{"hour": 1, "minute": 25}
